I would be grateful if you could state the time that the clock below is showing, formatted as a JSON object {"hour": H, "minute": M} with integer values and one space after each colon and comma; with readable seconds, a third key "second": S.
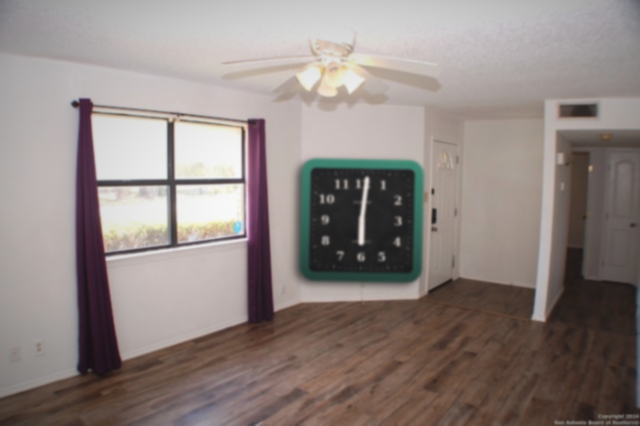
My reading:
{"hour": 6, "minute": 1}
